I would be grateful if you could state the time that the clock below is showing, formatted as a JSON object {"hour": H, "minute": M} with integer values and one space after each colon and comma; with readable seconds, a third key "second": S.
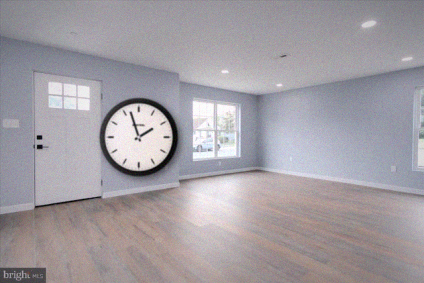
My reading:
{"hour": 1, "minute": 57}
